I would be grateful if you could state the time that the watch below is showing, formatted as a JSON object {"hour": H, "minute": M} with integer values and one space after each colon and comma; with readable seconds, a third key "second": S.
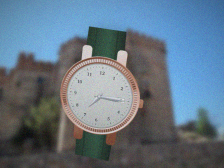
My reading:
{"hour": 7, "minute": 15}
